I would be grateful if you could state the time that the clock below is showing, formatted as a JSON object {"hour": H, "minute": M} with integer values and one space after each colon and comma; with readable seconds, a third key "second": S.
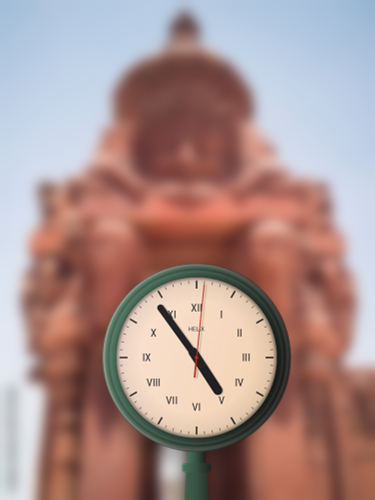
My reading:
{"hour": 4, "minute": 54, "second": 1}
